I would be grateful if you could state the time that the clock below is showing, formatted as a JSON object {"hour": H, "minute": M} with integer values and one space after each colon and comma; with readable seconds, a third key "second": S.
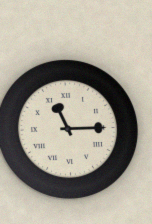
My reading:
{"hour": 11, "minute": 15}
